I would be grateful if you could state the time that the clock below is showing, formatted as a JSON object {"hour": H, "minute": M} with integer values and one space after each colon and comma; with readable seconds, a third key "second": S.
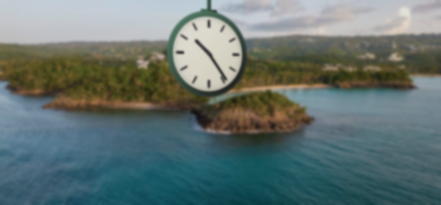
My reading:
{"hour": 10, "minute": 24}
